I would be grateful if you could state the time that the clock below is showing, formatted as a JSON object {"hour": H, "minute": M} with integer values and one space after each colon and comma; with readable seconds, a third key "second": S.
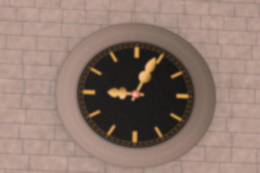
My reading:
{"hour": 9, "minute": 4}
